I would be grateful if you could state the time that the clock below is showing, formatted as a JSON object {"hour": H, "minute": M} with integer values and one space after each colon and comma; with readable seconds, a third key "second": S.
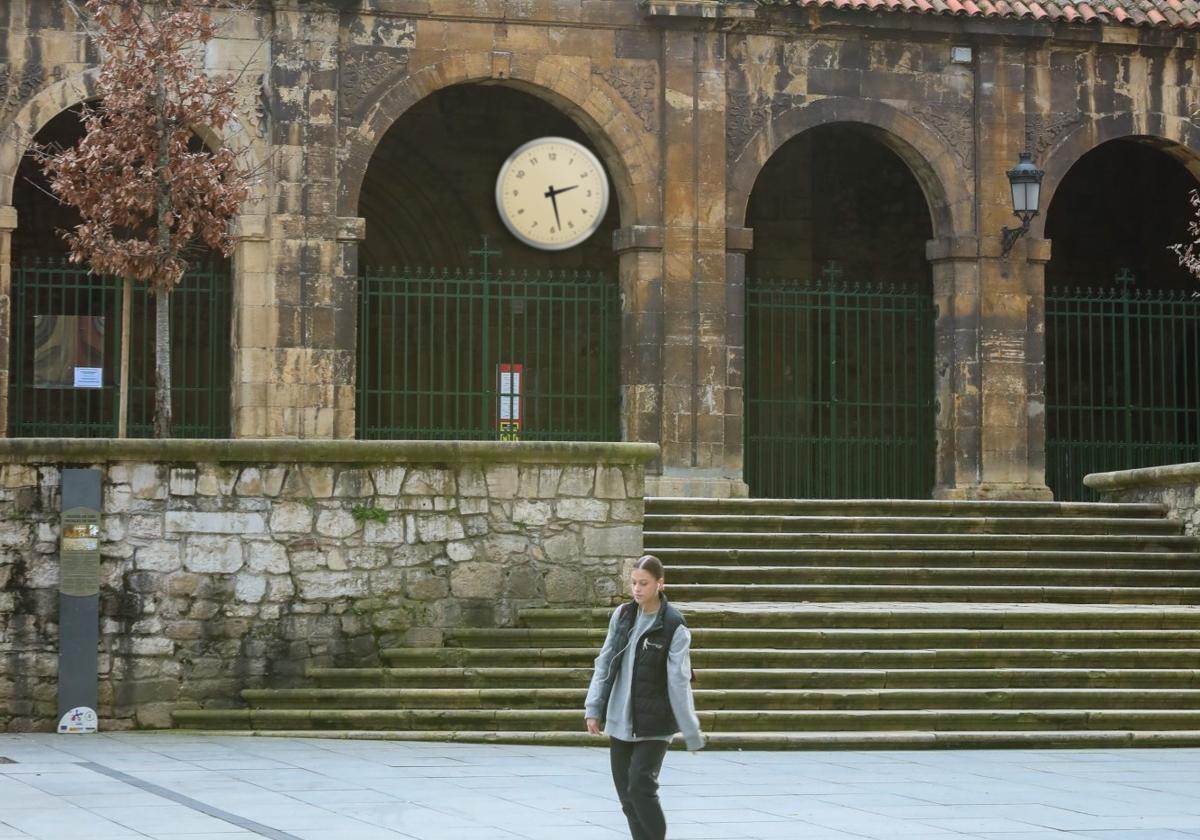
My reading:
{"hour": 2, "minute": 28}
